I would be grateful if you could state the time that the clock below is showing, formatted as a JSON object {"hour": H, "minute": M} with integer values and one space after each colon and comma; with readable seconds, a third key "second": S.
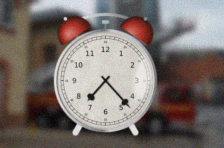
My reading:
{"hour": 7, "minute": 23}
